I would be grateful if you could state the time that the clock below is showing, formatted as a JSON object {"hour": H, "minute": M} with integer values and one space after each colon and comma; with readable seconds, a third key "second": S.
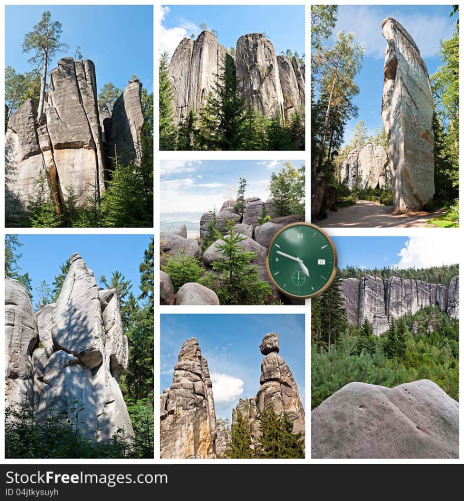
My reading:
{"hour": 4, "minute": 48}
